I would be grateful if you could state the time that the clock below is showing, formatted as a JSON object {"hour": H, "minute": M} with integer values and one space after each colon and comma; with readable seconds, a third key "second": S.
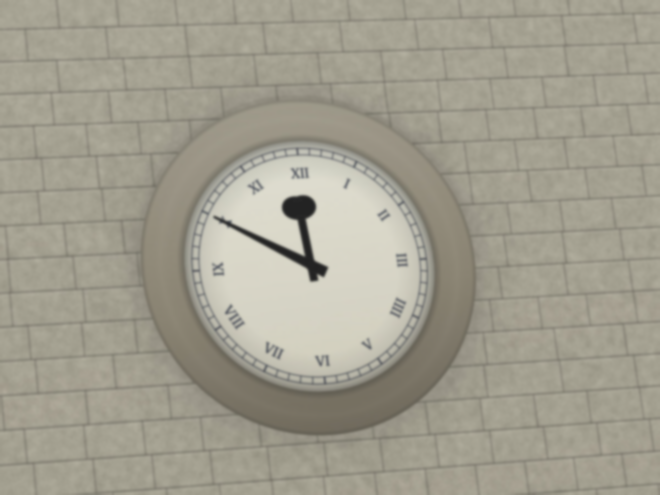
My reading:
{"hour": 11, "minute": 50}
